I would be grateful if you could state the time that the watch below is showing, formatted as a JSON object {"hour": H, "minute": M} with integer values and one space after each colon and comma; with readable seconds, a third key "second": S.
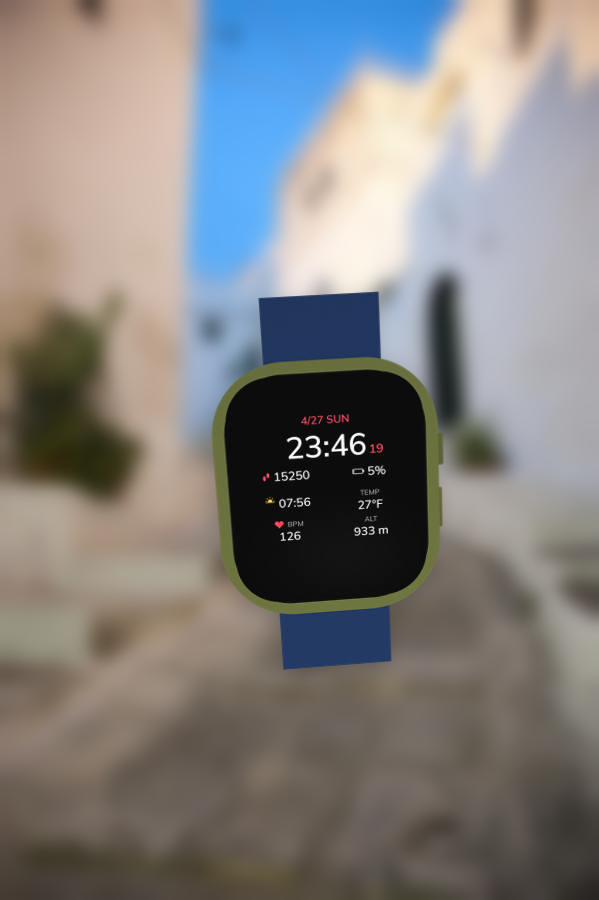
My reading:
{"hour": 23, "minute": 46, "second": 19}
